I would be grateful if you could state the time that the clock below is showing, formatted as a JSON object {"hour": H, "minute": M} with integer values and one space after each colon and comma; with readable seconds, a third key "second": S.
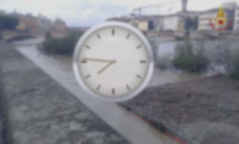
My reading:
{"hour": 7, "minute": 46}
